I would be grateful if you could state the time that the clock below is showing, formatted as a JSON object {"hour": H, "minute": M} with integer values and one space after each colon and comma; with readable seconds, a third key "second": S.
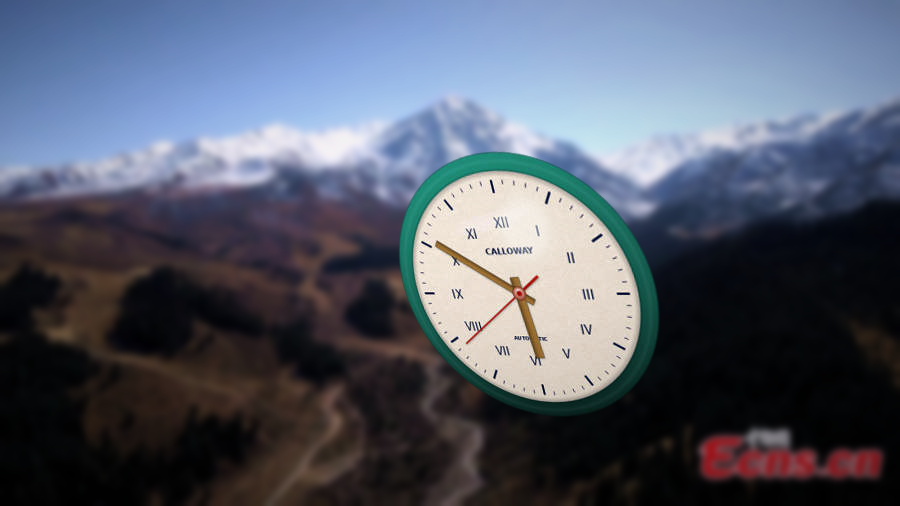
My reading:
{"hour": 5, "minute": 50, "second": 39}
